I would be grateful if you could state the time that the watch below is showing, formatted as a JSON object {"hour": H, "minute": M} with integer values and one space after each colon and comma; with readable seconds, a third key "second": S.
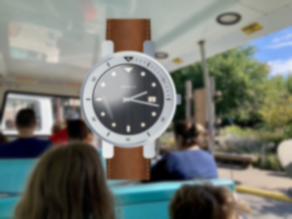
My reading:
{"hour": 2, "minute": 17}
